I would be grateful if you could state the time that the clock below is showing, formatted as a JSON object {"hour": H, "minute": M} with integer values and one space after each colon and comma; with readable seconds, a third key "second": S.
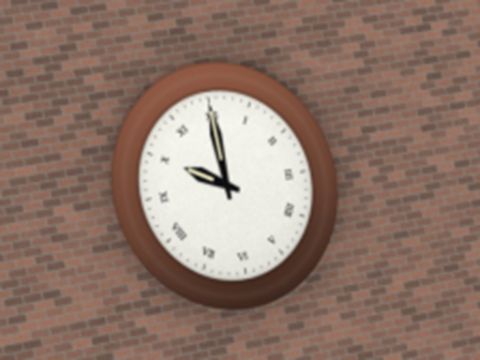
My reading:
{"hour": 10, "minute": 0}
